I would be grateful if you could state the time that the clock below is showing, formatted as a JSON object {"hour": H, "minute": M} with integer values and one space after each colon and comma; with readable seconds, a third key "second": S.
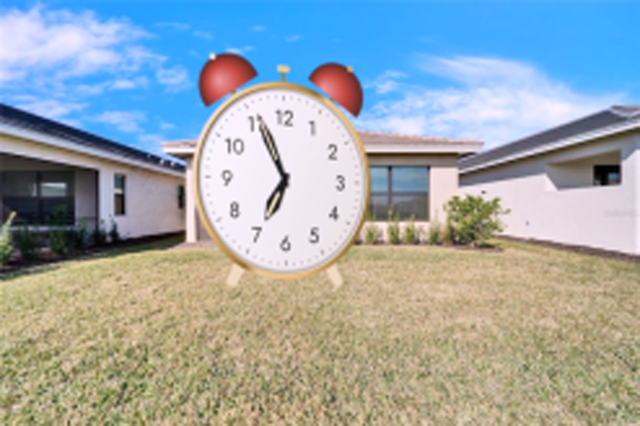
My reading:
{"hour": 6, "minute": 56}
